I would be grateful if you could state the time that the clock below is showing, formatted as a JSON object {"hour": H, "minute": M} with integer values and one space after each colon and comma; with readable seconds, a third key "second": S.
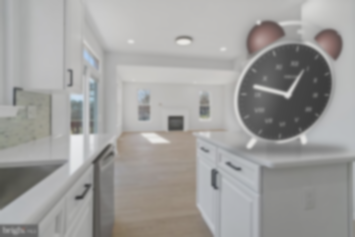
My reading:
{"hour": 12, "minute": 47}
